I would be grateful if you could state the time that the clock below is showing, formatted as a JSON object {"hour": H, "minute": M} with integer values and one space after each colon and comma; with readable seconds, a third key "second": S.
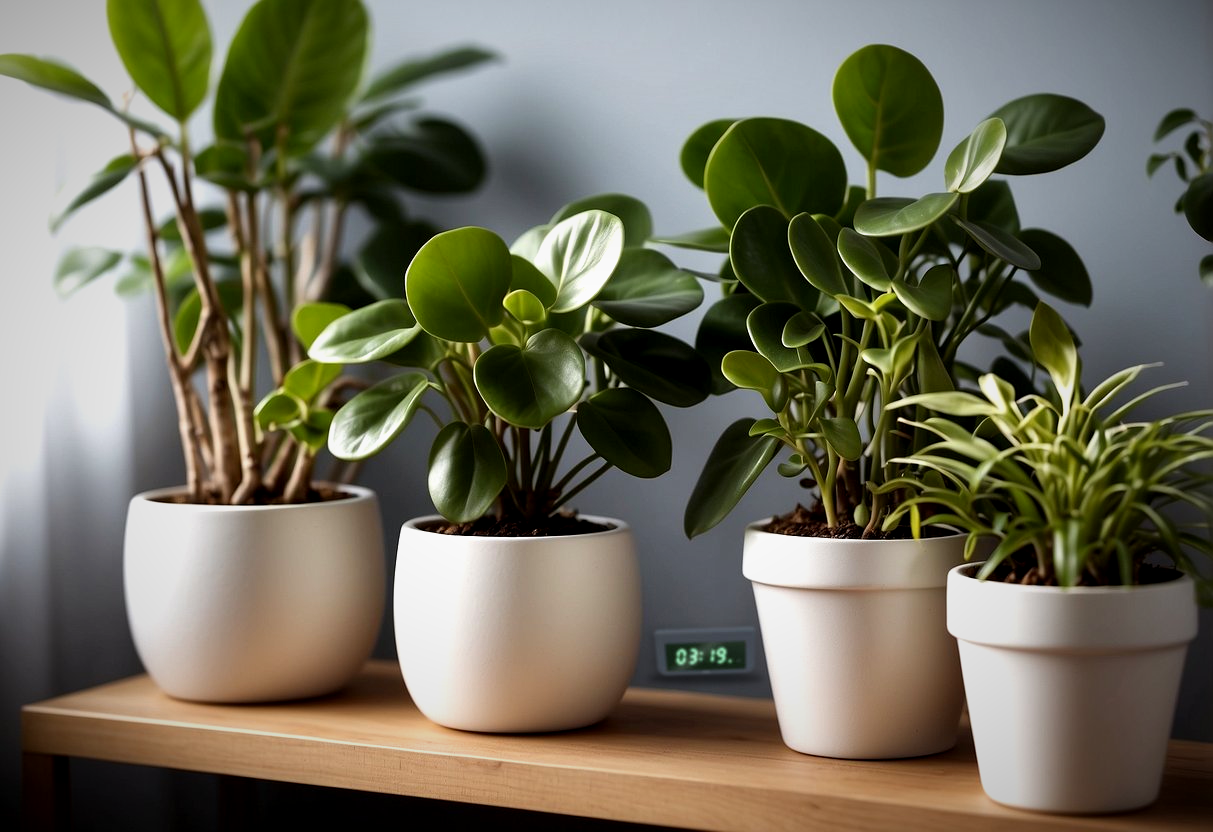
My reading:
{"hour": 3, "minute": 19}
